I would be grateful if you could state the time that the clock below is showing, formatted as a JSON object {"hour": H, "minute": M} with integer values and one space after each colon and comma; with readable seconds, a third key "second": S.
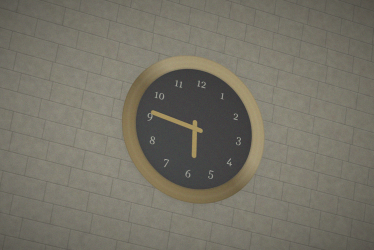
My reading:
{"hour": 5, "minute": 46}
